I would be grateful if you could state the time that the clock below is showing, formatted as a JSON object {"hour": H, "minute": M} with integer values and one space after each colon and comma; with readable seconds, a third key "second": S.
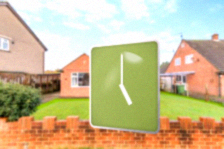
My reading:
{"hour": 5, "minute": 0}
